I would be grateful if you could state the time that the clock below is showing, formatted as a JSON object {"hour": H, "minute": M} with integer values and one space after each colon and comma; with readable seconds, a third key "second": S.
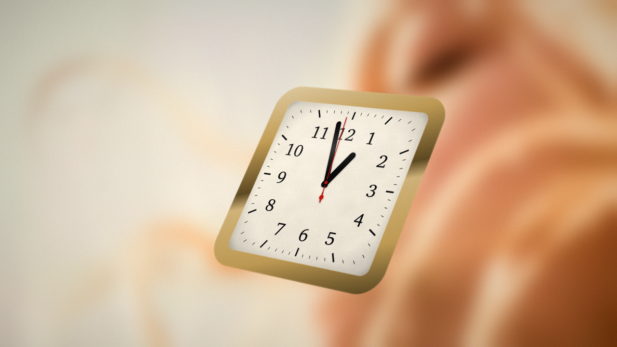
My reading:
{"hour": 12, "minute": 57, "second": 59}
